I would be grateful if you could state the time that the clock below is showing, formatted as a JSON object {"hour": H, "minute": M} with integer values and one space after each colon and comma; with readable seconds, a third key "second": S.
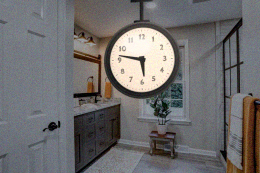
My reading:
{"hour": 5, "minute": 47}
